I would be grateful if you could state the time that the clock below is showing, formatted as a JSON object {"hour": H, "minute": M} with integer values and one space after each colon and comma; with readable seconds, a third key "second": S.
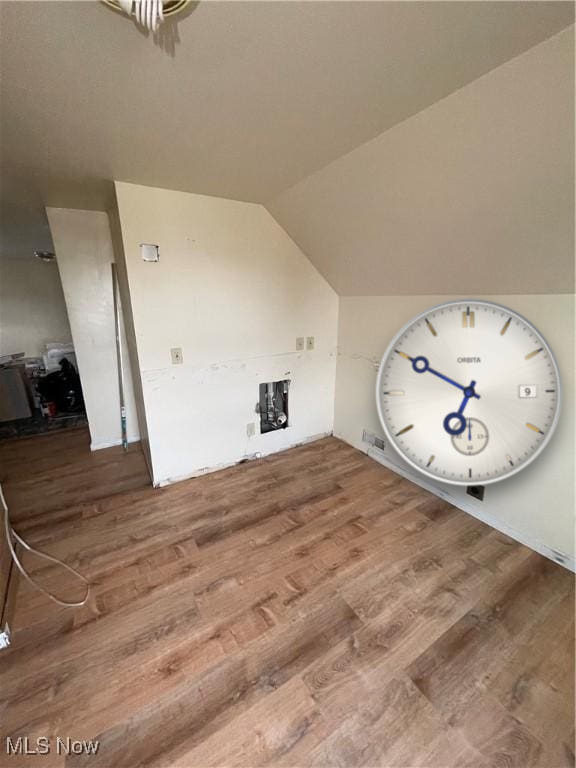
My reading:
{"hour": 6, "minute": 50}
